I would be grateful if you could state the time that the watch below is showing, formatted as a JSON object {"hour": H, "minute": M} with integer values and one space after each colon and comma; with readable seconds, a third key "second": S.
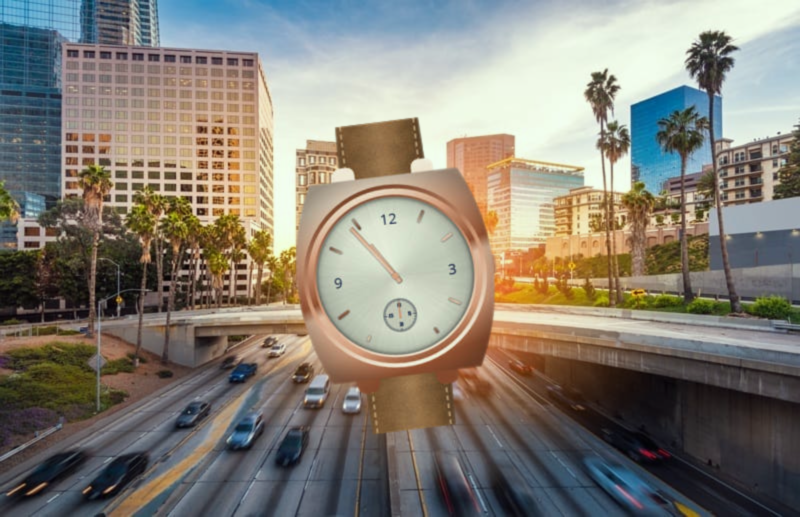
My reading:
{"hour": 10, "minute": 54}
